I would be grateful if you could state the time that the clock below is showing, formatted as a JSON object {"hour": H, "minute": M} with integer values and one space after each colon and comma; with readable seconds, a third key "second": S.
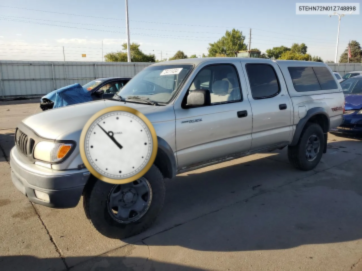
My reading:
{"hour": 10, "minute": 53}
